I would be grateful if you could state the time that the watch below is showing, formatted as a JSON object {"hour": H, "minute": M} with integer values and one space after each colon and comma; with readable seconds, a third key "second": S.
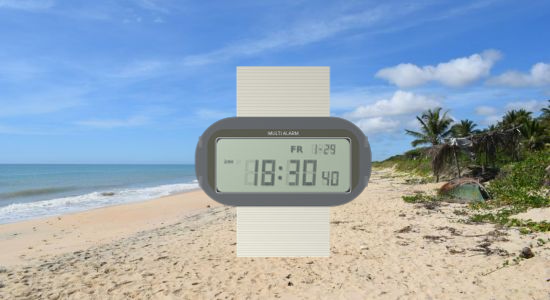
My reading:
{"hour": 18, "minute": 30, "second": 40}
